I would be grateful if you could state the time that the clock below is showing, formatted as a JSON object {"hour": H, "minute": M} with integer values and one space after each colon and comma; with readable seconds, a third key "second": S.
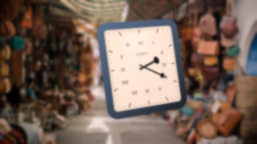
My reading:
{"hour": 2, "minute": 20}
